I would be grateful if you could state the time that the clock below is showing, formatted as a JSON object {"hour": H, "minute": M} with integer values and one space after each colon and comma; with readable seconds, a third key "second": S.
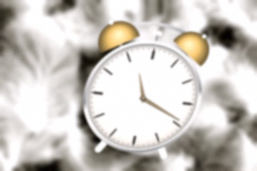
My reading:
{"hour": 11, "minute": 19}
